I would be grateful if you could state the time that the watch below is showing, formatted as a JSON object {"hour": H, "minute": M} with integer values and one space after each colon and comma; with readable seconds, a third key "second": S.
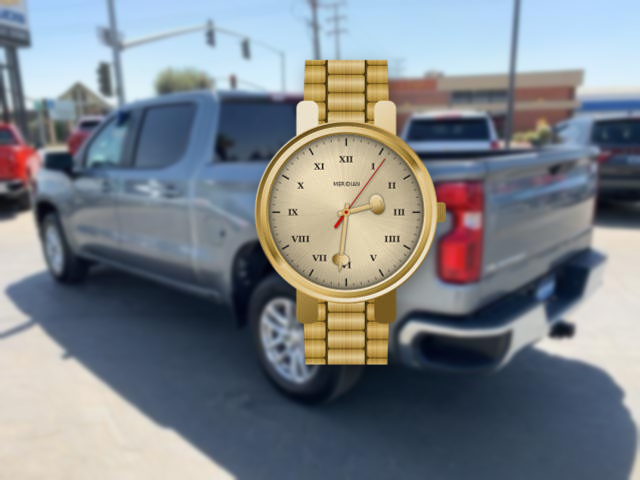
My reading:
{"hour": 2, "minute": 31, "second": 6}
